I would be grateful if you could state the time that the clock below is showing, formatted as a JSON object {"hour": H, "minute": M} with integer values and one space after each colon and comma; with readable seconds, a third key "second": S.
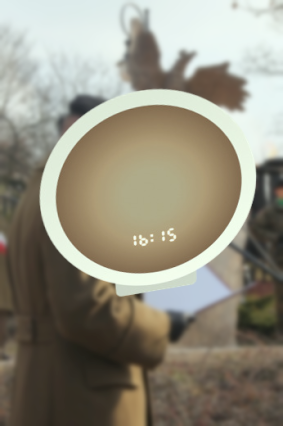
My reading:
{"hour": 16, "minute": 15}
